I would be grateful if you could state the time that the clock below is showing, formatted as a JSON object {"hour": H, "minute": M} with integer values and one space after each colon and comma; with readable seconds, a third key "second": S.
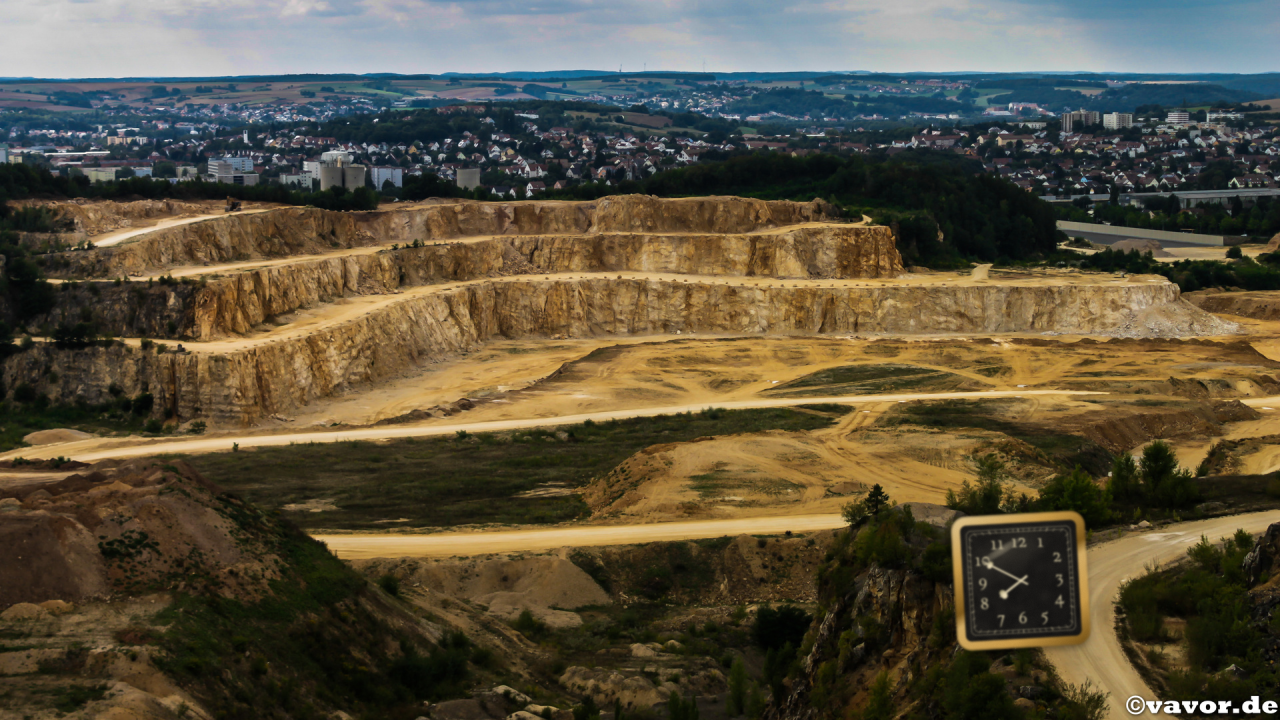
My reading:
{"hour": 7, "minute": 50}
